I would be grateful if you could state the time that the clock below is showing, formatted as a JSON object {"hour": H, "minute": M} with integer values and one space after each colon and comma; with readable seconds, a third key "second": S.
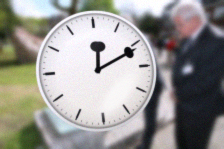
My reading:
{"hour": 12, "minute": 11}
